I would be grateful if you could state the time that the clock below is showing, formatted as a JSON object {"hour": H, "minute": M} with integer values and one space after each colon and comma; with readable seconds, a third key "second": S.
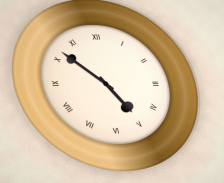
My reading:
{"hour": 4, "minute": 52}
